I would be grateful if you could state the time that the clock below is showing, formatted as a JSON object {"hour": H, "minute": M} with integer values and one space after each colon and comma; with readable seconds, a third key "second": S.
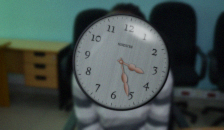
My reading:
{"hour": 3, "minute": 26}
